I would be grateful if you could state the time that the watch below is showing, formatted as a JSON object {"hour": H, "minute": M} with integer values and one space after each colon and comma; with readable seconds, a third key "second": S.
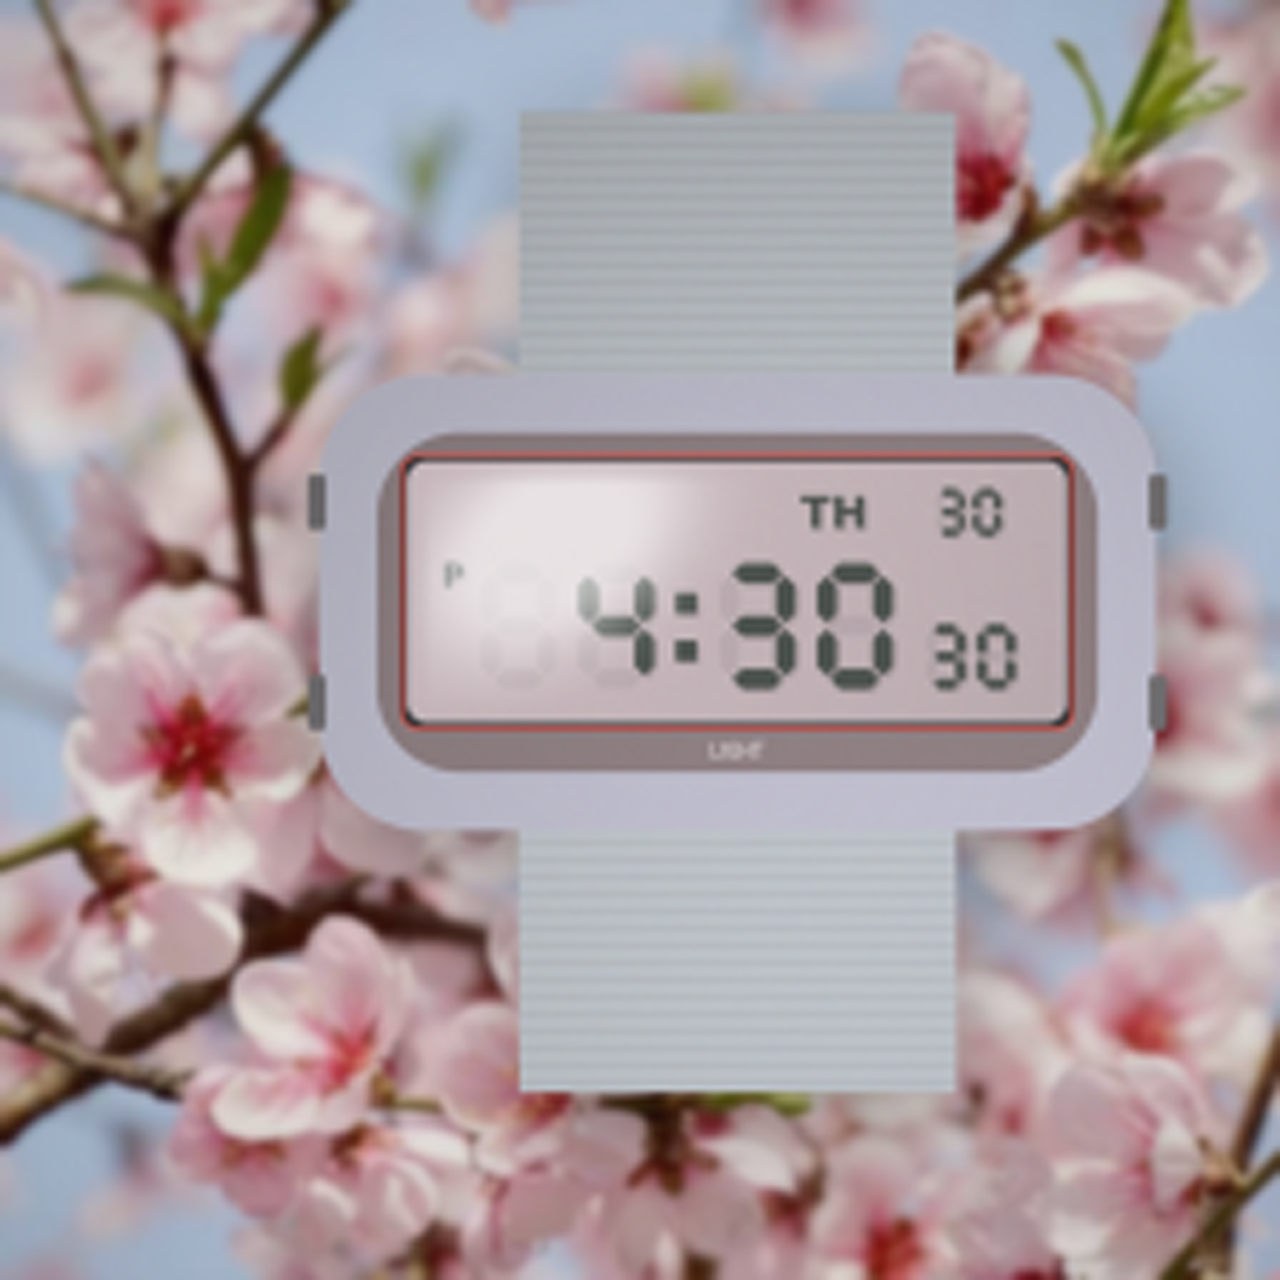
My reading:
{"hour": 4, "minute": 30, "second": 30}
